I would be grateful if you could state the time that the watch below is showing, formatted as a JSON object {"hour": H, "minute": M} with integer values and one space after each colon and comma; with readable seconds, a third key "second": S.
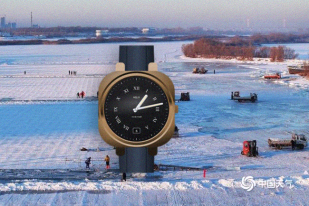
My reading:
{"hour": 1, "minute": 13}
